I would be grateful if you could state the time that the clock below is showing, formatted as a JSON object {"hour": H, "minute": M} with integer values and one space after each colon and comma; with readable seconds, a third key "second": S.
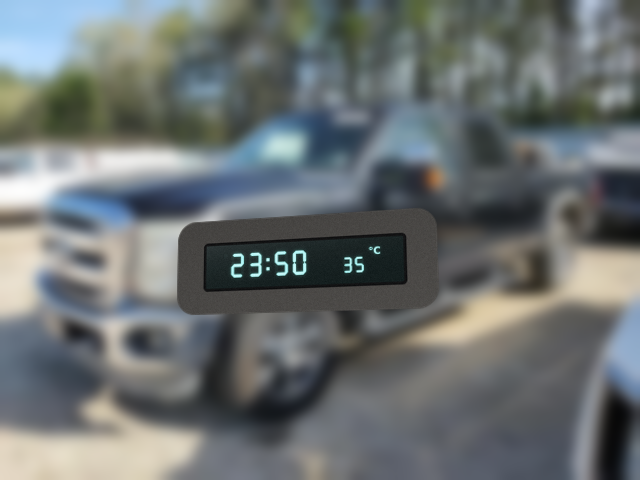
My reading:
{"hour": 23, "minute": 50}
